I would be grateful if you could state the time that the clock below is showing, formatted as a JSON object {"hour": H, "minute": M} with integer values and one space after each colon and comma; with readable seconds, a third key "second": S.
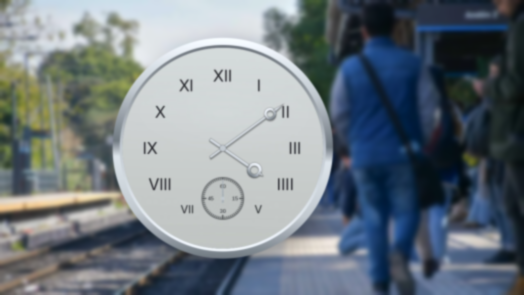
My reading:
{"hour": 4, "minute": 9}
